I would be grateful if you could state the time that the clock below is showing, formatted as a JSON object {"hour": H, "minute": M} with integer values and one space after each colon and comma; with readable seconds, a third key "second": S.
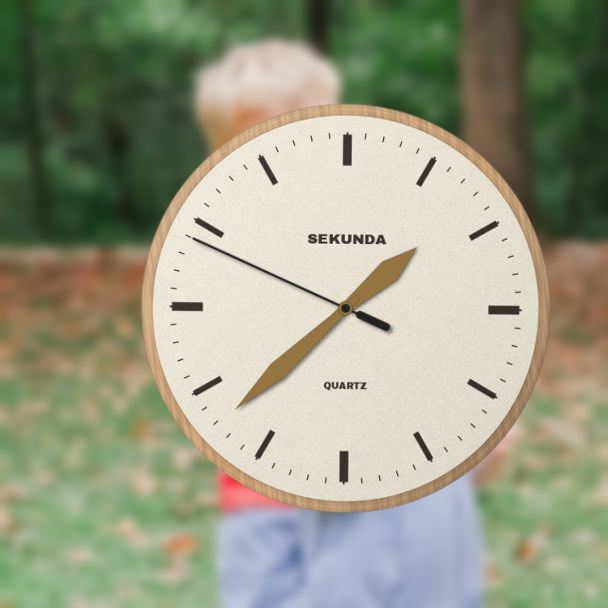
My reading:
{"hour": 1, "minute": 37, "second": 49}
